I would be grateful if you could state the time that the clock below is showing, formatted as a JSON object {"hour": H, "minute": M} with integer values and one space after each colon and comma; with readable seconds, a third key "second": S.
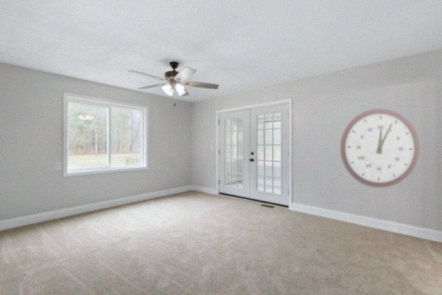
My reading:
{"hour": 12, "minute": 4}
